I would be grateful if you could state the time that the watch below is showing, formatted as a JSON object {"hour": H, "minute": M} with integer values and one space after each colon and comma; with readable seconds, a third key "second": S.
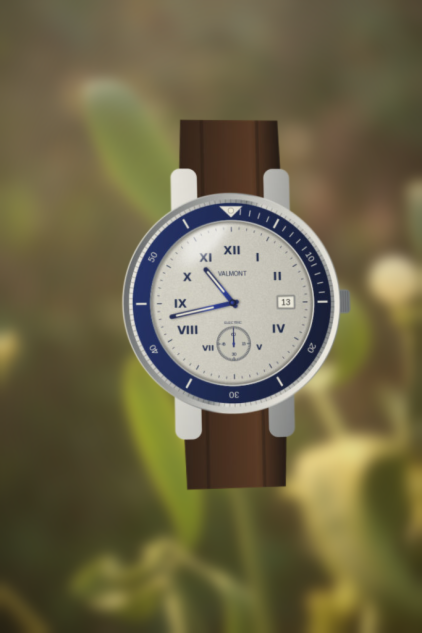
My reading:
{"hour": 10, "minute": 43}
